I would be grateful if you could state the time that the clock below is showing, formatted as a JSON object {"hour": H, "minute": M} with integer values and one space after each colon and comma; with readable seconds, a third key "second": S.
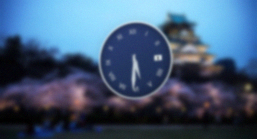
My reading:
{"hour": 5, "minute": 31}
